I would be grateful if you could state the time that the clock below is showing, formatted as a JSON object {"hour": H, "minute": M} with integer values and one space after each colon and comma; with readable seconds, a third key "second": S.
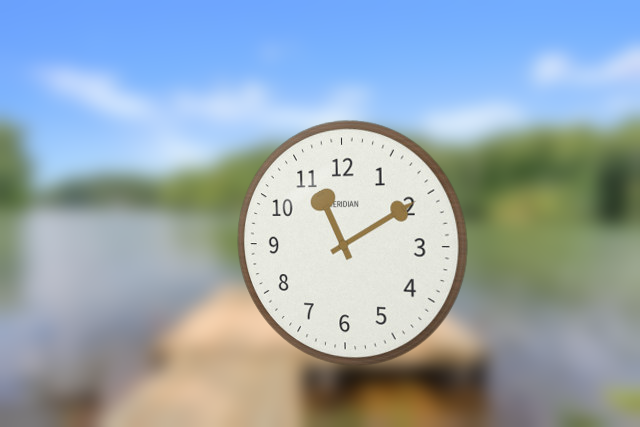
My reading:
{"hour": 11, "minute": 10}
